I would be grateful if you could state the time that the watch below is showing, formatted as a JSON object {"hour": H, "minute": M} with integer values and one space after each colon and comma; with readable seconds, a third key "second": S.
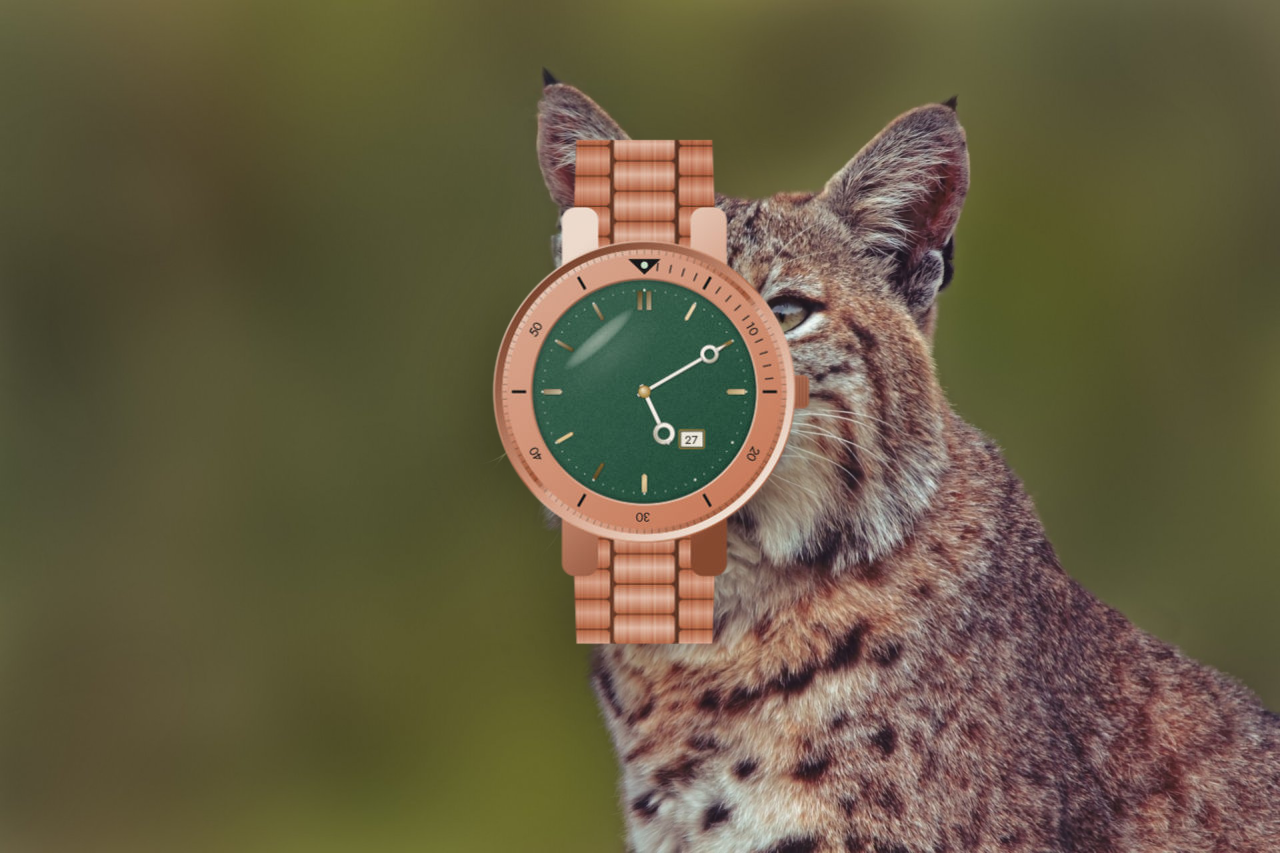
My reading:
{"hour": 5, "minute": 10}
